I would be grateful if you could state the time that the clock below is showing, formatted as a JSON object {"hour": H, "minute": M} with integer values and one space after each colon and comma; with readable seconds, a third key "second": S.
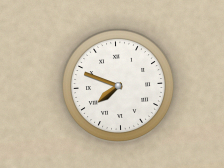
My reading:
{"hour": 7, "minute": 49}
